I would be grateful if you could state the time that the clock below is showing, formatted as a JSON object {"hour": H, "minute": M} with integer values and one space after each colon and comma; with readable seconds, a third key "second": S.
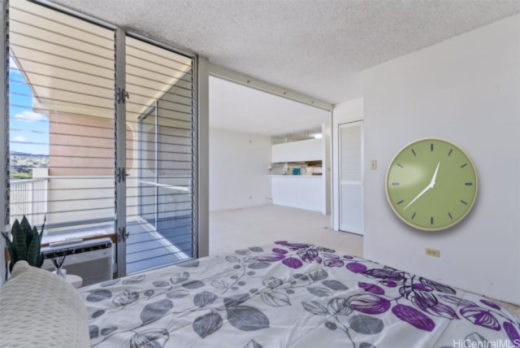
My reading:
{"hour": 12, "minute": 38}
